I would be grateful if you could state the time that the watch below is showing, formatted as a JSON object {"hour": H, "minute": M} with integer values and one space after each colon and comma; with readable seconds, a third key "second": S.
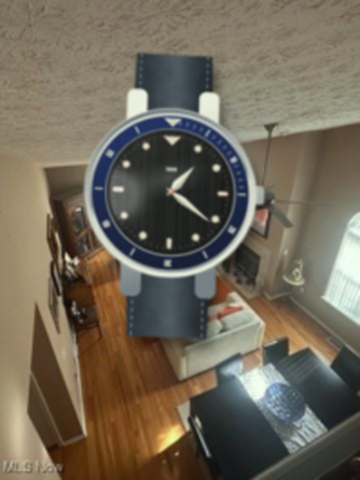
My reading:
{"hour": 1, "minute": 21}
